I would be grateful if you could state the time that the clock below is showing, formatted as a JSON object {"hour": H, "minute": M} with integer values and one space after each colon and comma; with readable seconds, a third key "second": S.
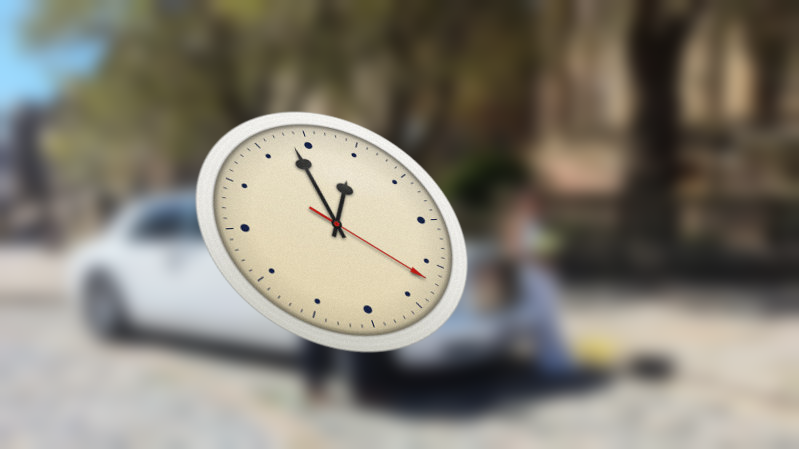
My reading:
{"hour": 12, "minute": 58, "second": 22}
